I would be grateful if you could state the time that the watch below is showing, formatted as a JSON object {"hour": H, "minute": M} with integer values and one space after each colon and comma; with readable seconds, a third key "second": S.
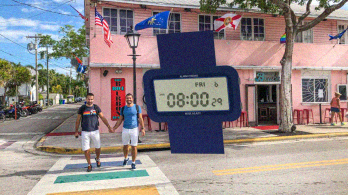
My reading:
{"hour": 8, "minute": 0, "second": 29}
